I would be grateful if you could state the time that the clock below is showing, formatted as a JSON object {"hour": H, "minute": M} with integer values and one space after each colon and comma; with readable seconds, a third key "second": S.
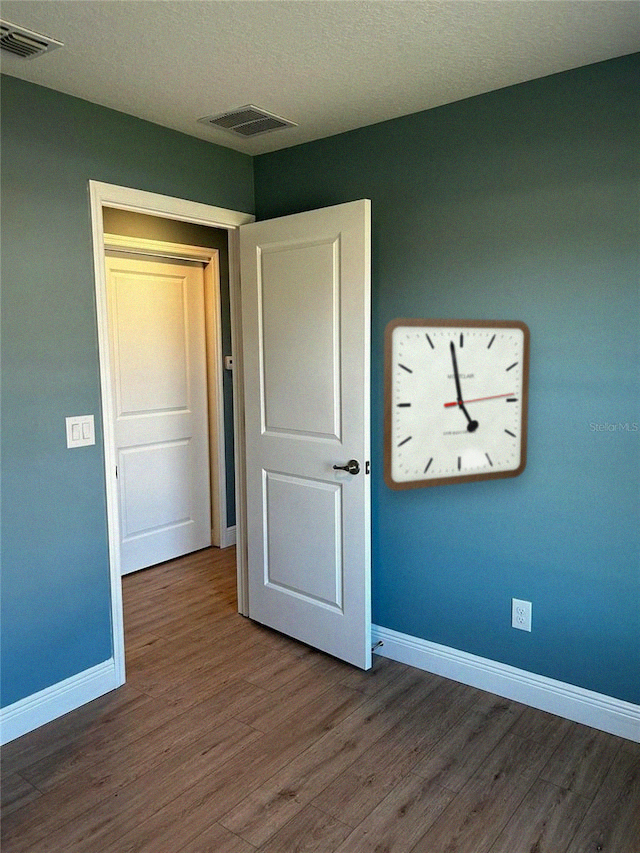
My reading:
{"hour": 4, "minute": 58, "second": 14}
